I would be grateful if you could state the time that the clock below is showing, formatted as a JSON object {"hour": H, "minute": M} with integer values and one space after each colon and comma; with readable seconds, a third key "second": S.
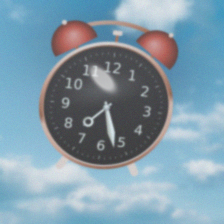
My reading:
{"hour": 7, "minute": 27}
